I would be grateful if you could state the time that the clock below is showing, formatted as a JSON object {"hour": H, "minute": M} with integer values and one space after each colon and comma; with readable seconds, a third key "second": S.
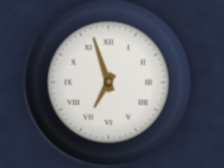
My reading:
{"hour": 6, "minute": 57}
